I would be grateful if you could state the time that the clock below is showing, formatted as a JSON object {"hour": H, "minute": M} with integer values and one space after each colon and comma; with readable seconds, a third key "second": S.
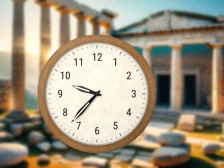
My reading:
{"hour": 9, "minute": 37}
